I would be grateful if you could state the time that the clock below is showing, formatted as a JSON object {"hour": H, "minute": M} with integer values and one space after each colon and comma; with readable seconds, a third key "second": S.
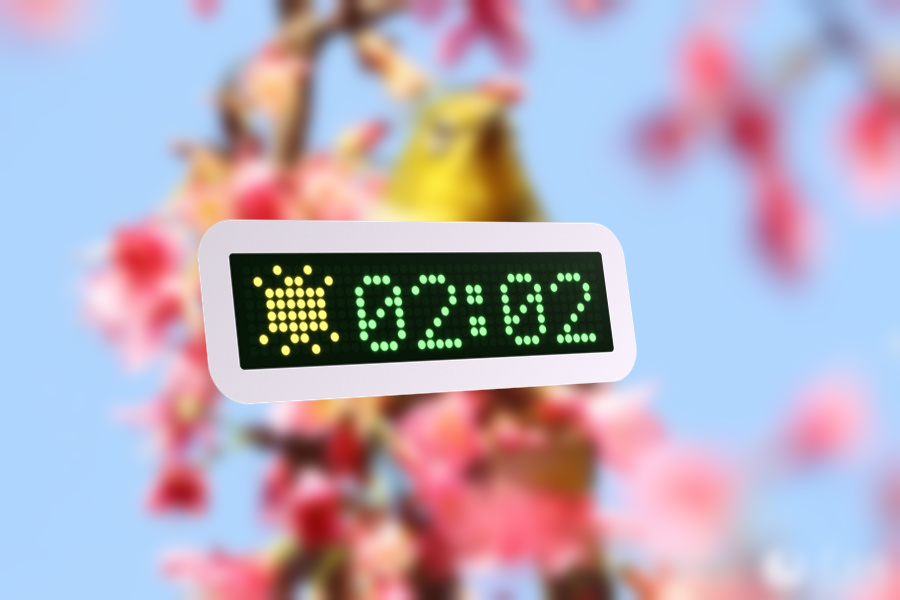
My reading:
{"hour": 2, "minute": 2}
